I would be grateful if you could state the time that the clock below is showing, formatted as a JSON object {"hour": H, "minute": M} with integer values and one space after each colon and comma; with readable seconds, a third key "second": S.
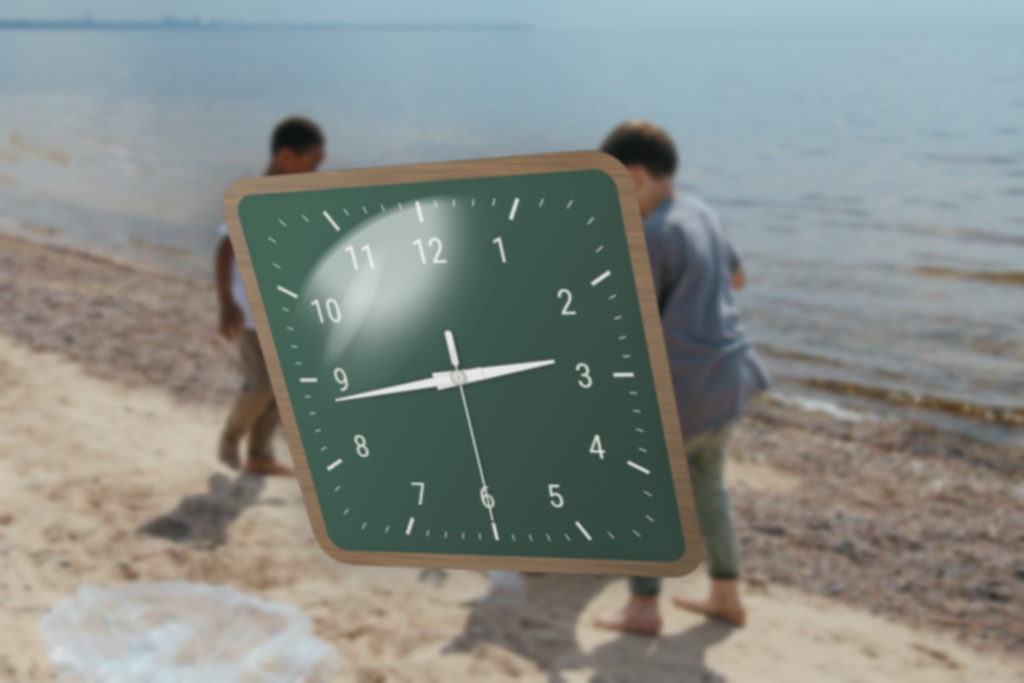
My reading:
{"hour": 2, "minute": 43, "second": 30}
